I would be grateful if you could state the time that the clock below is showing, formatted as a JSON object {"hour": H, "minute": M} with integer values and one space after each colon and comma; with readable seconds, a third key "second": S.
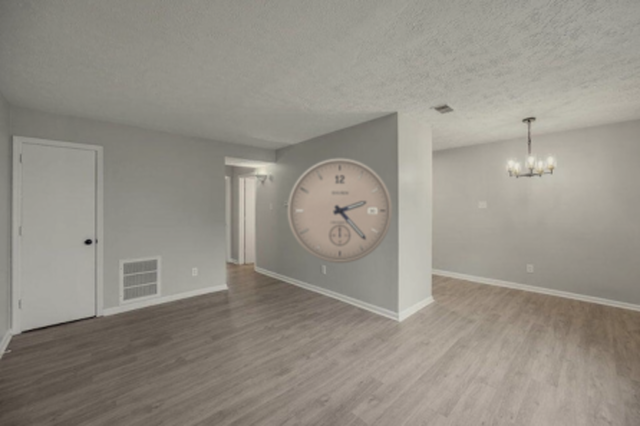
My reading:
{"hour": 2, "minute": 23}
